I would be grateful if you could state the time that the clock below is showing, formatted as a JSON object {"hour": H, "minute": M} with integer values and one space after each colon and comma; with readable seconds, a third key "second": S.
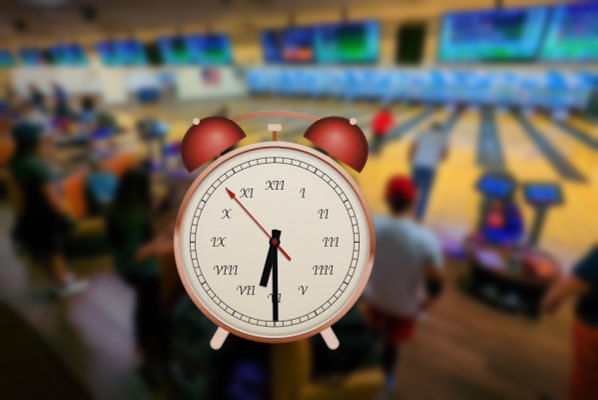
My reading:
{"hour": 6, "minute": 29, "second": 53}
